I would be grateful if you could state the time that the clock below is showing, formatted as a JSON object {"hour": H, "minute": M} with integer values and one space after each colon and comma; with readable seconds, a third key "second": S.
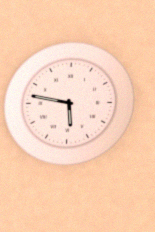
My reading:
{"hour": 5, "minute": 47}
